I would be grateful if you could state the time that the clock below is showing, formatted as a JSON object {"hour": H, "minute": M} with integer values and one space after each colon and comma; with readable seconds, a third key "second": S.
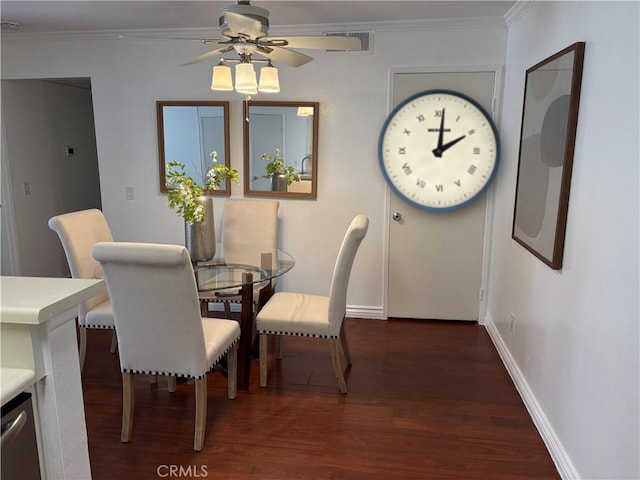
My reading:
{"hour": 2, "minute": 1}
